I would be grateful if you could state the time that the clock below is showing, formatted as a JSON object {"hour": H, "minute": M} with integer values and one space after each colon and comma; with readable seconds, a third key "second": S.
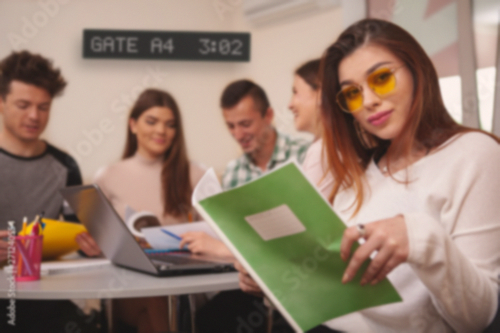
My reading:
{"hour": 3, "minute": 2}
